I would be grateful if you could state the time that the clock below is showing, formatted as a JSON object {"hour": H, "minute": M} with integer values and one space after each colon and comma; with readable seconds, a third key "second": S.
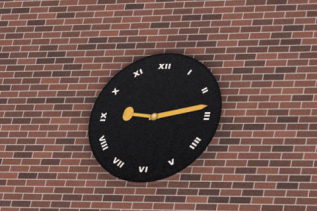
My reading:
{"hour": 9, "minute": 13}
